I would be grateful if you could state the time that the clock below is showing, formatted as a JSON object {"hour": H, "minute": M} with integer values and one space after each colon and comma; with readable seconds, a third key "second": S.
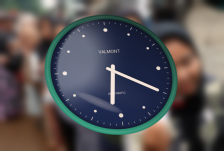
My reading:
{"hour": 6, "minute": 20}
